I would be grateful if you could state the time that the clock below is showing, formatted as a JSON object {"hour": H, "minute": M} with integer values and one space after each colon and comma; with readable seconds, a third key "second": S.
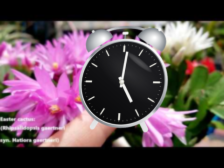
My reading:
{"hour": 5, "minute": 1}
